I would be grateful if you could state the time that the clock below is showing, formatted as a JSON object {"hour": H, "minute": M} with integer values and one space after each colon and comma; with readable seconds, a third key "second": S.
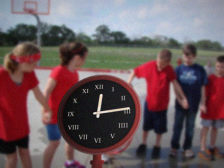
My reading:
{"hour": 12, "minute": 14}
